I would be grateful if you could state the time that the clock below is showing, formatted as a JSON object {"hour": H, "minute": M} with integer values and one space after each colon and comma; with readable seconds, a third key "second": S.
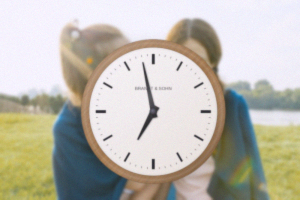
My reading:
{"hour": 6, "minute": 58}
